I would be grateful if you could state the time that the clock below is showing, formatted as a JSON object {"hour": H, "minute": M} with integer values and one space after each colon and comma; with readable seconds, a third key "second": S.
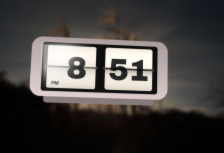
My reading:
{"hour": 8, "minute": 51}
